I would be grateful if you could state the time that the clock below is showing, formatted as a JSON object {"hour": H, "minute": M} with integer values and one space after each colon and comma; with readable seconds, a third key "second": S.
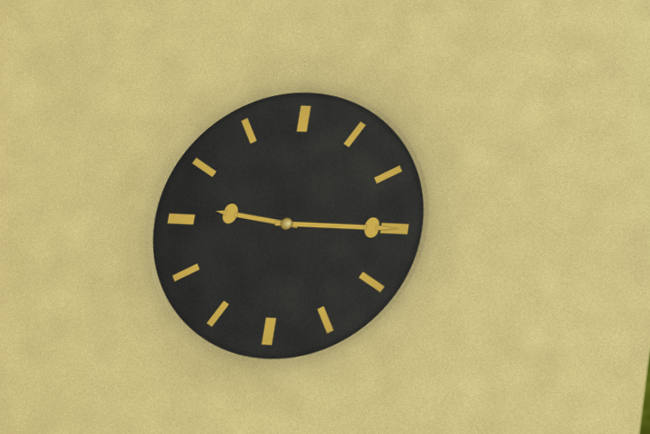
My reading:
{"hour": 9, "minute": 15}
